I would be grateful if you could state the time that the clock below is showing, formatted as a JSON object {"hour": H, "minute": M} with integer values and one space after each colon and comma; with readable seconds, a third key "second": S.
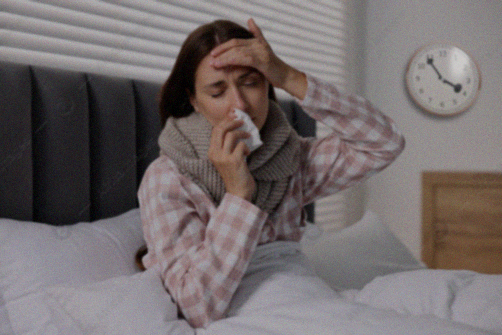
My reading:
{"hour": 3, "minute": 54}
